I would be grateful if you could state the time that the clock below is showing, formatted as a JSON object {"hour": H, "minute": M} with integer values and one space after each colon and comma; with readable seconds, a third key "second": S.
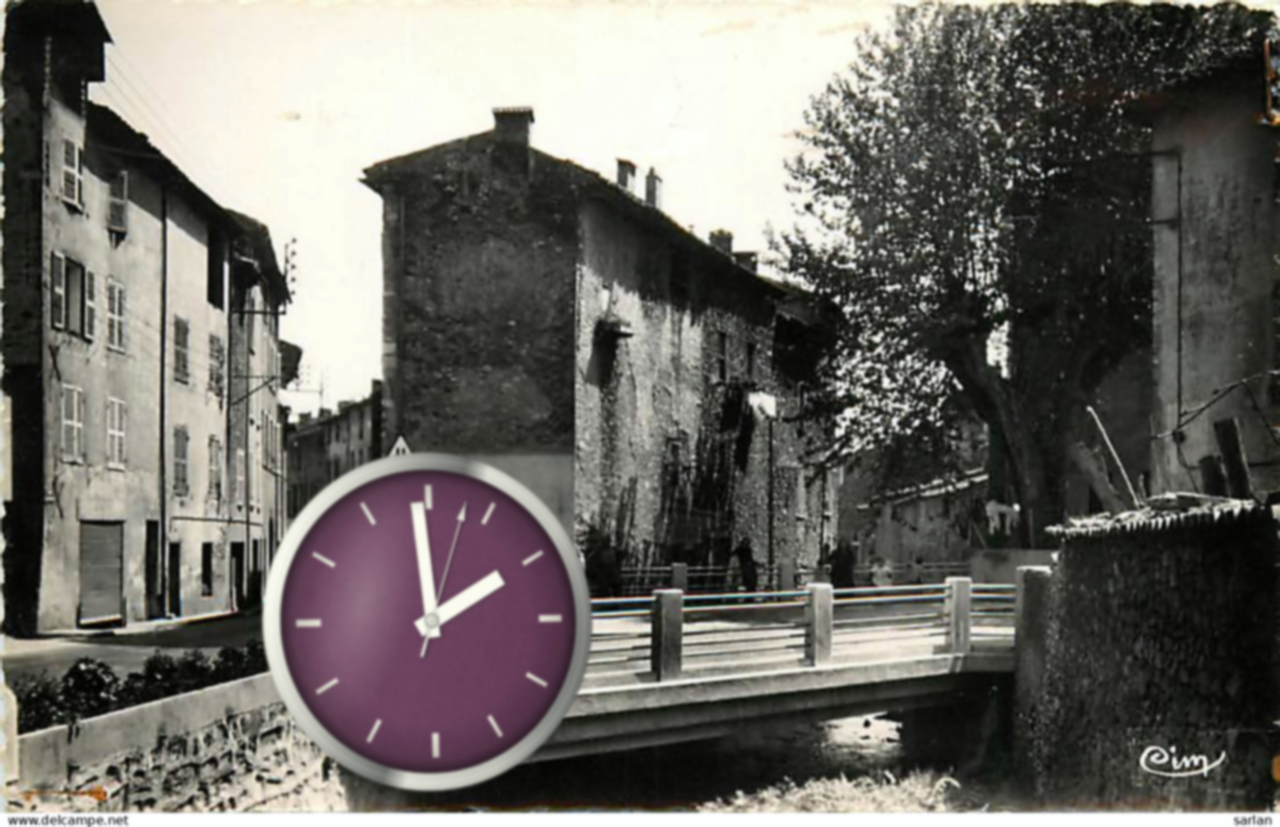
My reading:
{"hour": 1, "minute": 59, "second": 3}
